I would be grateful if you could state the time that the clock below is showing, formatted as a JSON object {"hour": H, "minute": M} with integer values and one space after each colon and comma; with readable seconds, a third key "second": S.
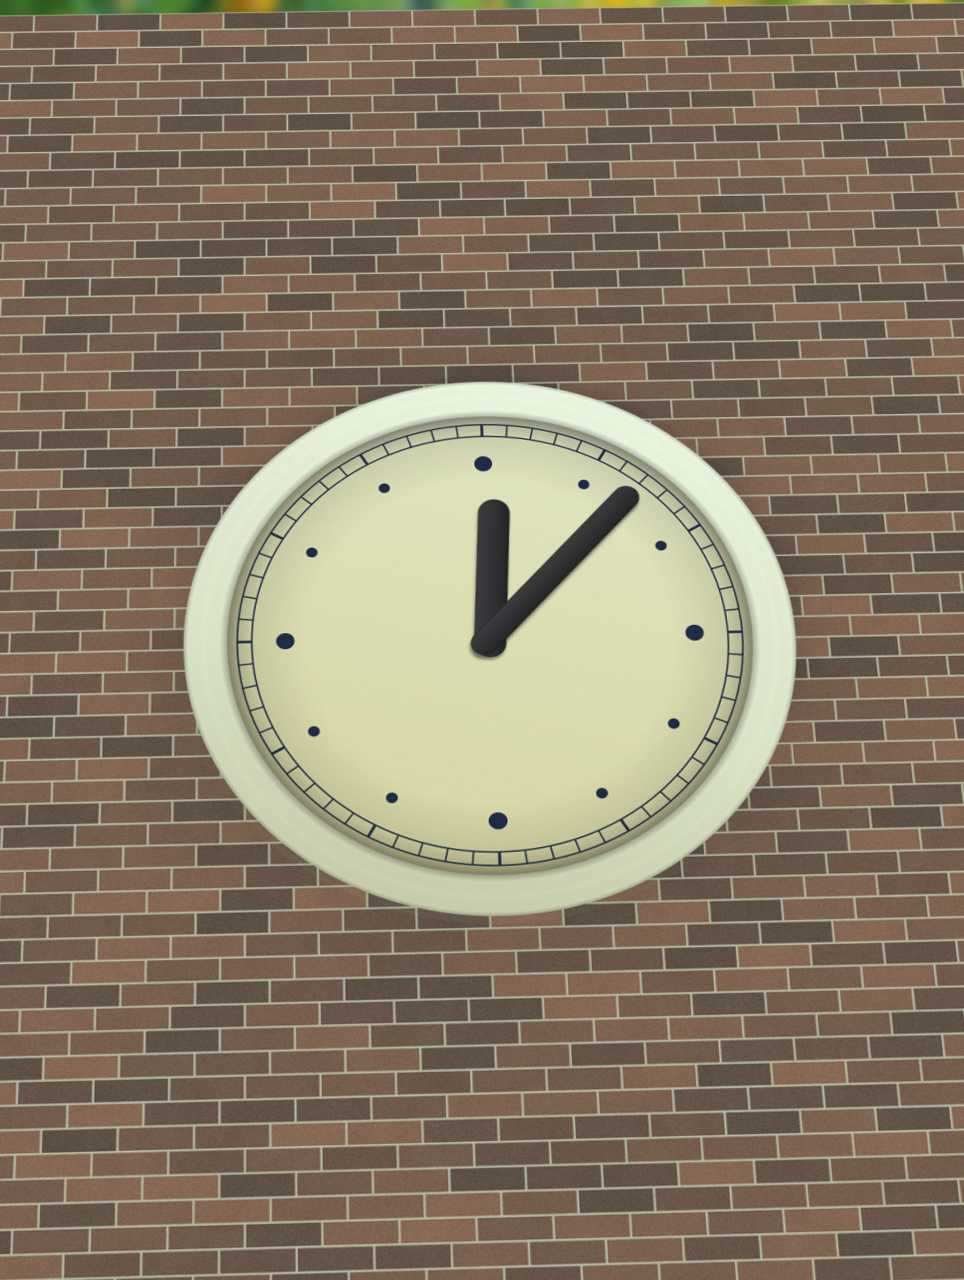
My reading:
{"hour": 12, "minute": 7}
